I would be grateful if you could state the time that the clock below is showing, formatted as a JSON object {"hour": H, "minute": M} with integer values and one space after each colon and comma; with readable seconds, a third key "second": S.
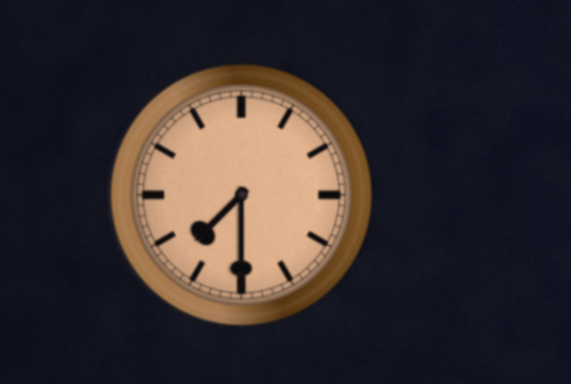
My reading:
{"hour": 7, "minute": 30}
